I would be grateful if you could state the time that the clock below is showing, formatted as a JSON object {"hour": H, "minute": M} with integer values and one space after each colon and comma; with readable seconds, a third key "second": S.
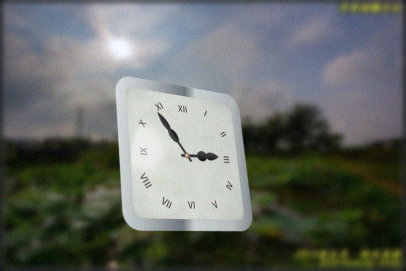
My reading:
{"hour": 2, "minute": 54}
